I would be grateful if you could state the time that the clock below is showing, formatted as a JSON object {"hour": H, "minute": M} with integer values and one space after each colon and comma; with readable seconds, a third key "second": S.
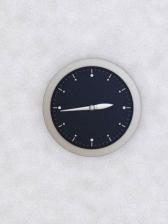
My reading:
{"hour": 2, "minute": 44}
